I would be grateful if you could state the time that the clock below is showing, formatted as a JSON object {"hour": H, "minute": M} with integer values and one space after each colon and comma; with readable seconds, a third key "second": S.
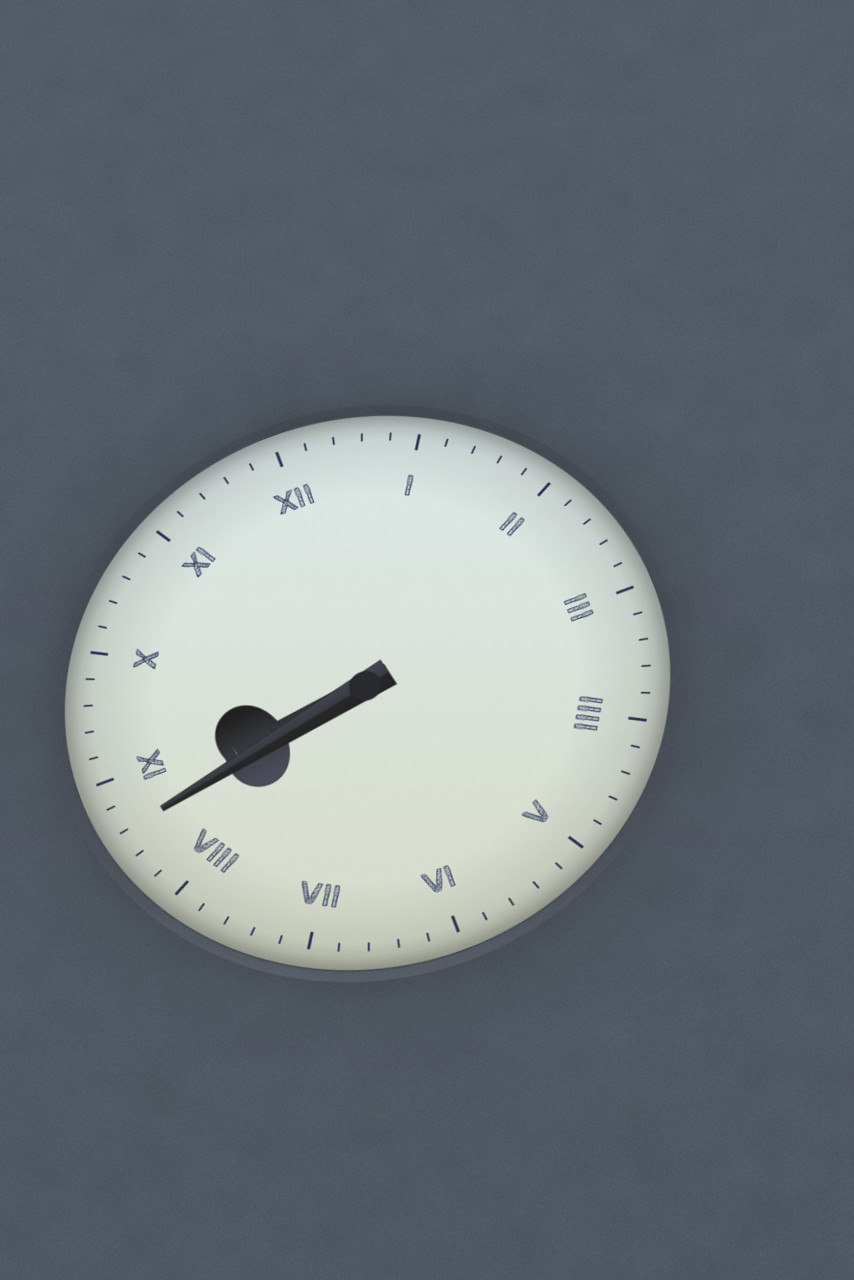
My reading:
{"hour": 8, "minute": 43}
